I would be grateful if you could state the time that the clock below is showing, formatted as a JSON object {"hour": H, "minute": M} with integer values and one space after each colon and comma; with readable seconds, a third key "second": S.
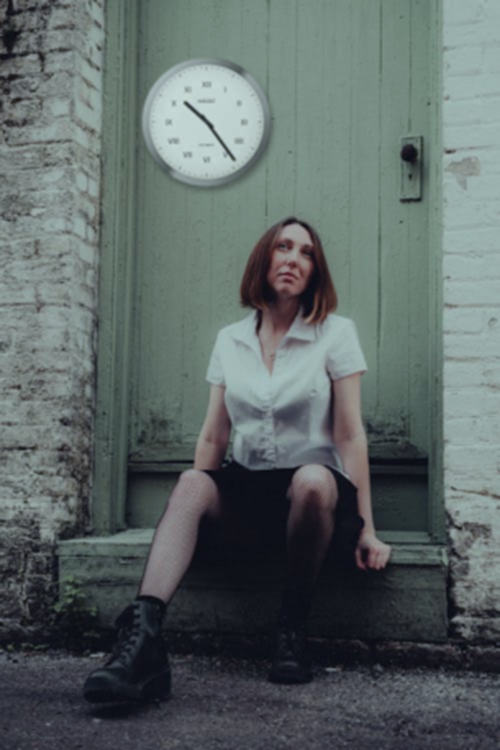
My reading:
{"hour": 10, "minute": 24}
